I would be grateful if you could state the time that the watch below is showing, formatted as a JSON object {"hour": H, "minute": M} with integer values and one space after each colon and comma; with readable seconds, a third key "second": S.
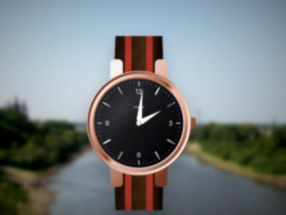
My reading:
{"hour": 2, "minute": 1}
